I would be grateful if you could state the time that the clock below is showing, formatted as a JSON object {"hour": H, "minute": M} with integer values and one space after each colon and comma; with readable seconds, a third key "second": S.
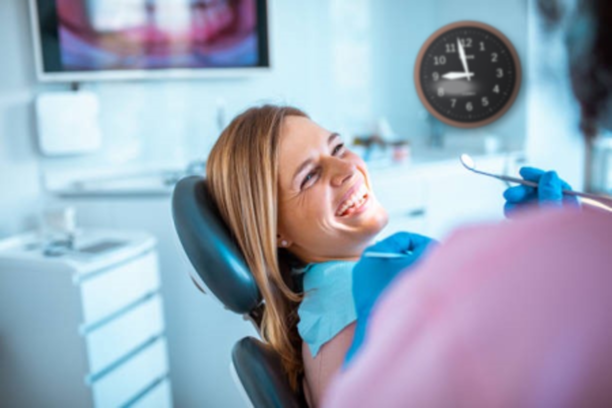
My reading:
{"hour": 8, "minute": 58}
